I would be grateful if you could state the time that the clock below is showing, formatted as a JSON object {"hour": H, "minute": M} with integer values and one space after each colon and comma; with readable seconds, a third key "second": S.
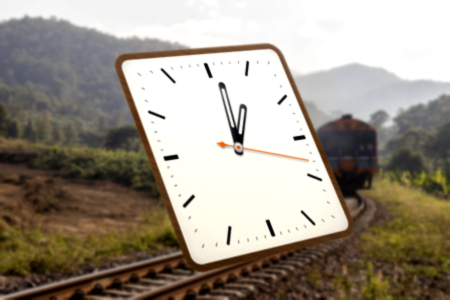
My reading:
{"hour": 1, "minute": 1, "second": 18}
